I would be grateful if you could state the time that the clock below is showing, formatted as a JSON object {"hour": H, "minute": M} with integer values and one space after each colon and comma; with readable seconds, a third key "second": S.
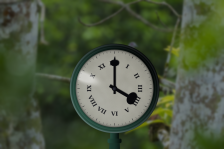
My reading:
{"hour": 4, "minute": 0}
